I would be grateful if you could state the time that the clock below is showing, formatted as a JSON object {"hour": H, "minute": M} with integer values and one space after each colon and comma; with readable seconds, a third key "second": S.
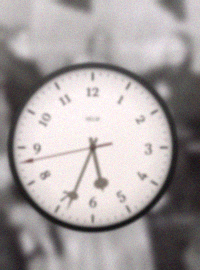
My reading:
{"hour": 5, "minute": 33, "second": 43}
